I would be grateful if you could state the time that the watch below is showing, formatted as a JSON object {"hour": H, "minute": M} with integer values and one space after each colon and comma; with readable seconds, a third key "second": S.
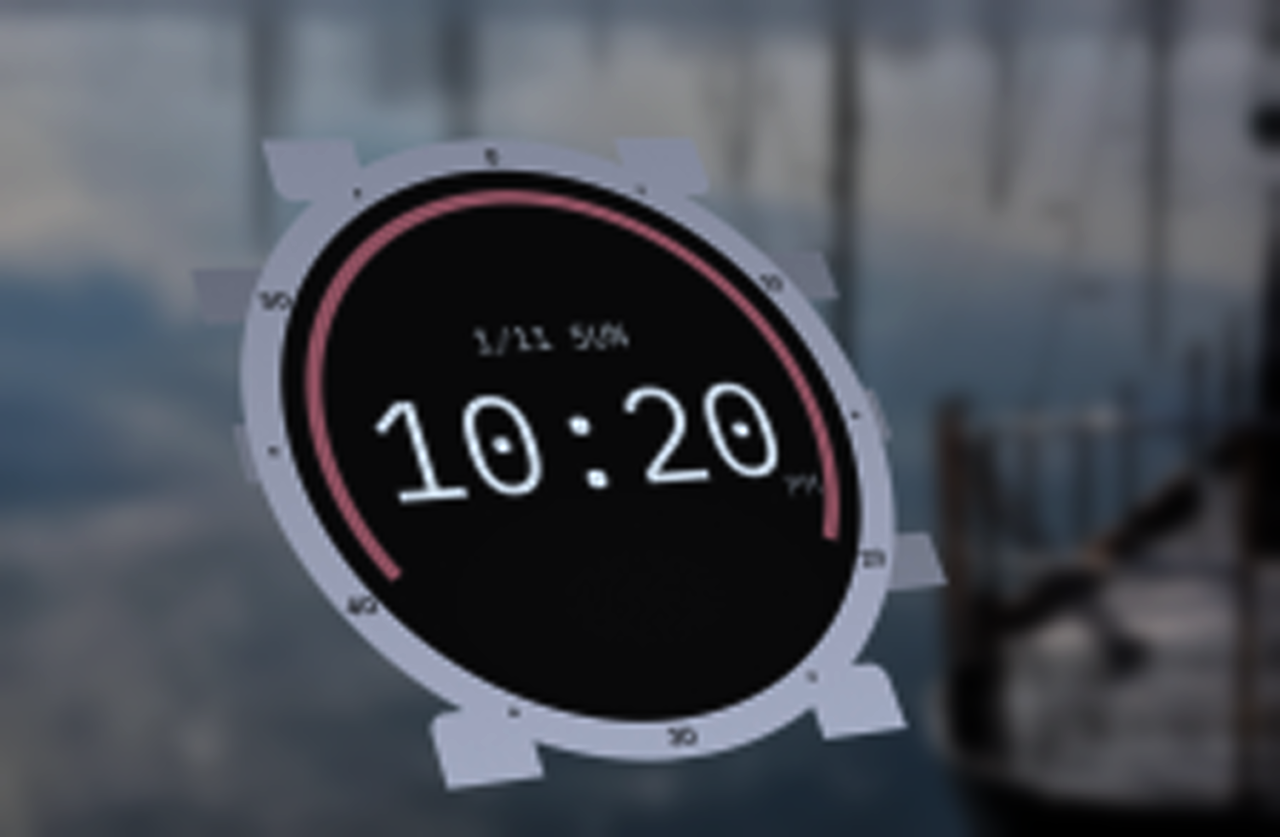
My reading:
{"hour": 10, "minute": 20}
